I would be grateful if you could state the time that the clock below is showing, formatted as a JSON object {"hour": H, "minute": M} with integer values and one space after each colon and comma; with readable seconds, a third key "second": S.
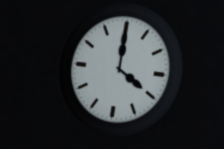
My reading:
{"hour": 4, "minute": 0}
